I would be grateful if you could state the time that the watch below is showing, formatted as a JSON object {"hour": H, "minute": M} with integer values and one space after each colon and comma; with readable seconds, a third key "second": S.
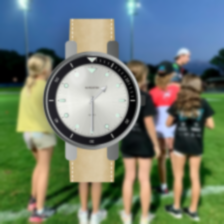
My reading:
{"hour": 1, "minute": 30}
